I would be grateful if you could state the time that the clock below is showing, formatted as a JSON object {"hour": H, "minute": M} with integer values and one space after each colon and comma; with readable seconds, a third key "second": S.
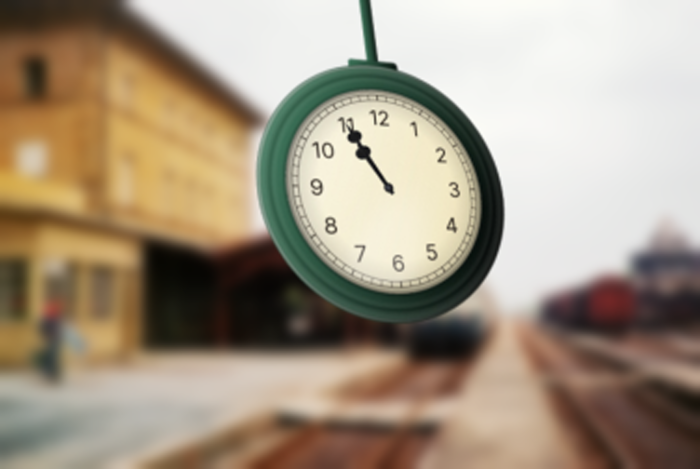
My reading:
{"hour": 10, "minute": 55}
